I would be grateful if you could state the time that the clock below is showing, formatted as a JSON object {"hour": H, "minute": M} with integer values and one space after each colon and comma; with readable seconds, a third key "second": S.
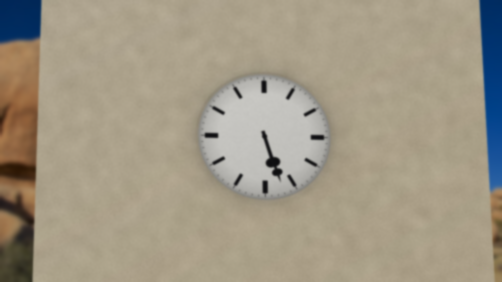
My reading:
{"hour": 5, "minute": 27}
